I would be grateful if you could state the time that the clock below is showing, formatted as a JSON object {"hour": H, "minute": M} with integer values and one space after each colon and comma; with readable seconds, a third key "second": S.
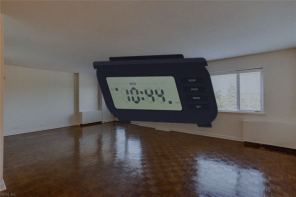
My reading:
{"hour": 10, "minute": 44}
